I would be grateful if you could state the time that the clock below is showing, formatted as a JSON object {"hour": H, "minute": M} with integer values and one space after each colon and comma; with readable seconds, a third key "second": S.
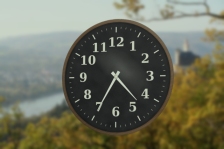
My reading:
{"hour": 4, "minute": 35}
